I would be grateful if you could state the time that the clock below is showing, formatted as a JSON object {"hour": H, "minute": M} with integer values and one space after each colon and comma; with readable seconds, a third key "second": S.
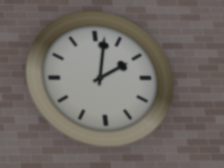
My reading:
{"hour": 2, "minute": 2}
